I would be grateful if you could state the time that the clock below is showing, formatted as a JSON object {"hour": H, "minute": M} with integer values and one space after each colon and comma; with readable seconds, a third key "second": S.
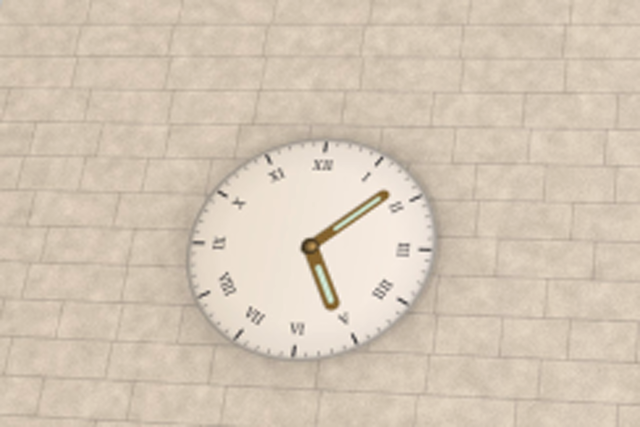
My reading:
{"hour": 5, "minute": 8}
